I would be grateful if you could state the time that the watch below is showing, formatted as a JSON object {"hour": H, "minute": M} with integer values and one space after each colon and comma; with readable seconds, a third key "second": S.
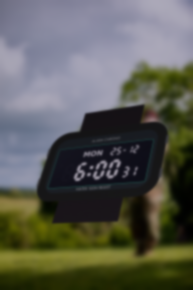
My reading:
{"hour": 6, "minute": 0}
